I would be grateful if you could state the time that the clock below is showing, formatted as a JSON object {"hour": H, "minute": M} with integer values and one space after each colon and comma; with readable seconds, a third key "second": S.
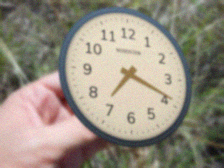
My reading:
{"hour": 7, "minute": 19}
